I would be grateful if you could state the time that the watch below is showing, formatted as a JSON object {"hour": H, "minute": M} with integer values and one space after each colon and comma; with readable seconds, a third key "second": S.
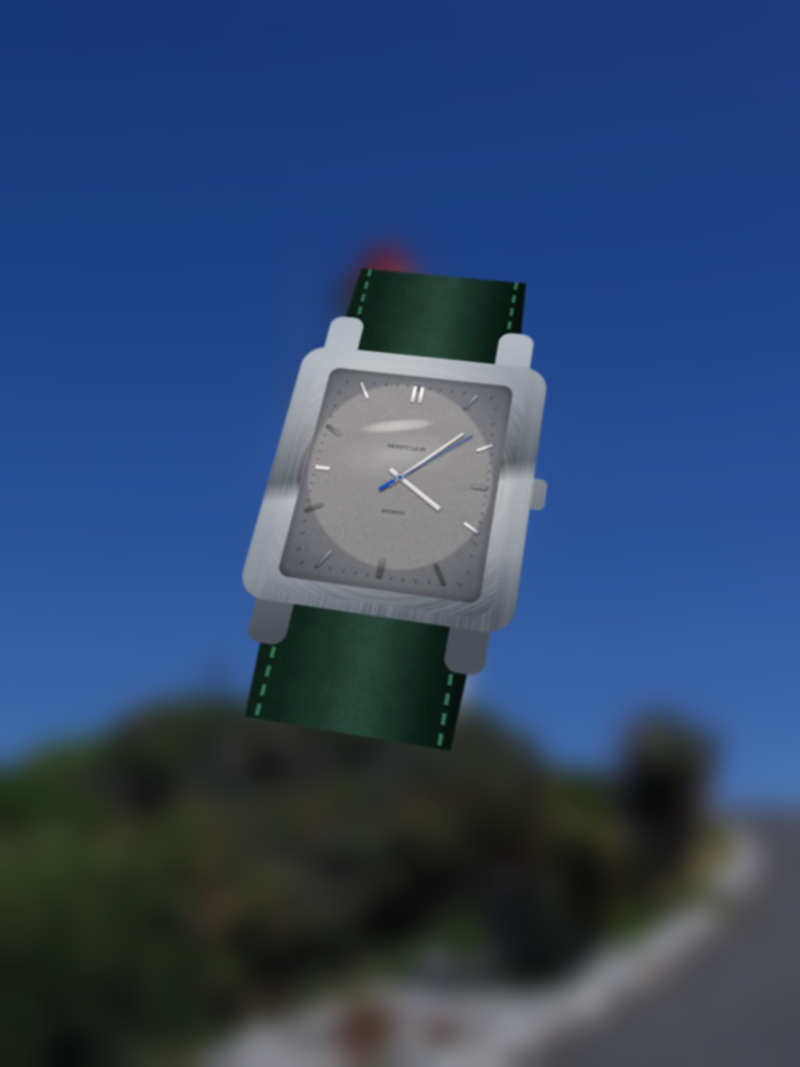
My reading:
{"hour": 4, "minute": 7, "second": 8}
